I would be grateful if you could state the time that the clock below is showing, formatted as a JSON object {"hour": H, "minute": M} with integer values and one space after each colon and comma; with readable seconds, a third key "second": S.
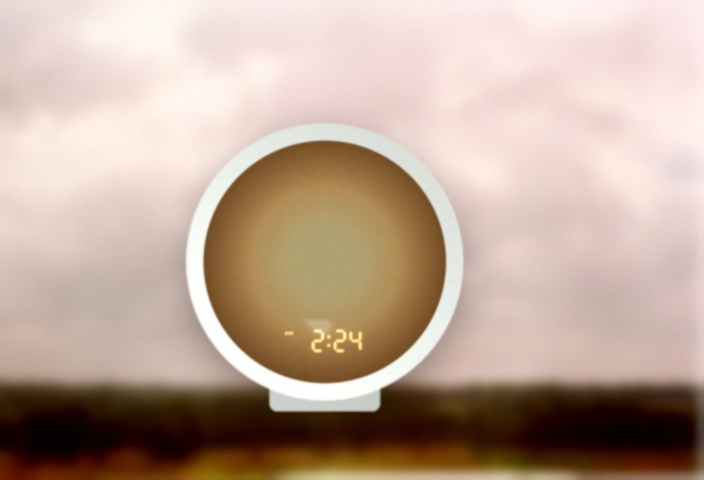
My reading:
{"hour": 2, "minute": 24}
